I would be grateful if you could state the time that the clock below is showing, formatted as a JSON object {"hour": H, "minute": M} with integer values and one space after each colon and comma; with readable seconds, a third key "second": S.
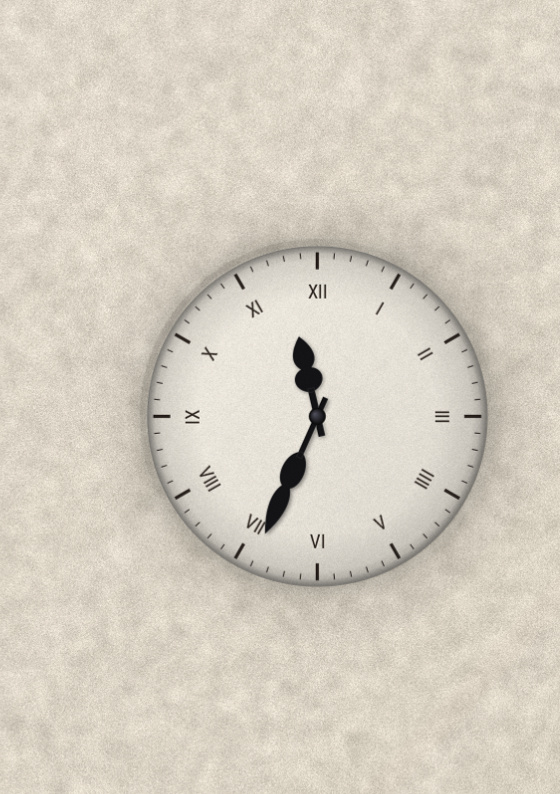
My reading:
{"hour": 11, "minute": 34}
